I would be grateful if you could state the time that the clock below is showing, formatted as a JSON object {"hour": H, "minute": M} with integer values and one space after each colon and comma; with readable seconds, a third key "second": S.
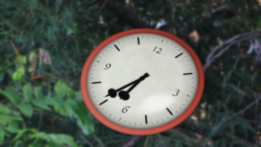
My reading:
{"hour": 6, "minute": 36}
